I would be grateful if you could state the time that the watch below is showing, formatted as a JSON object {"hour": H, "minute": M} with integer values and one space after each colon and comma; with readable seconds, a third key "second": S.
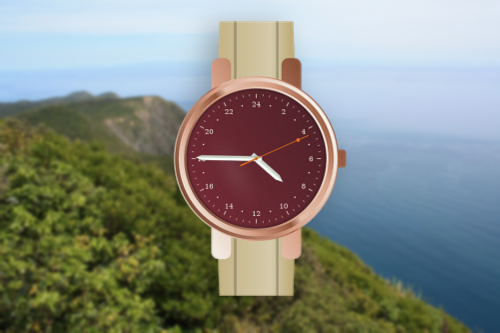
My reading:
{"hour": 8, "minute": 45, "second": 11}
